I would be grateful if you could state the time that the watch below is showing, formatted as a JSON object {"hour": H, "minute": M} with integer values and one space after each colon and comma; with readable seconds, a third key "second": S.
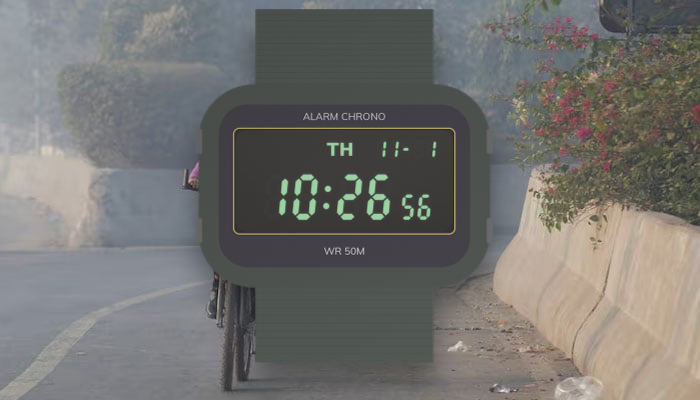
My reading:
{"hour": 10, "minute": 26, "second": 56}
